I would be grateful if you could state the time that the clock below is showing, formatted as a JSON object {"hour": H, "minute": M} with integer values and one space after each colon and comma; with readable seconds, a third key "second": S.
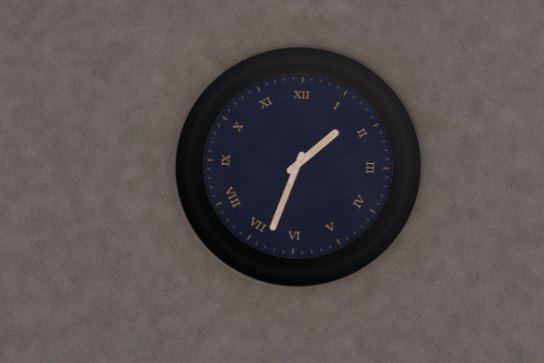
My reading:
{"hour": 1, "minute": 33}
